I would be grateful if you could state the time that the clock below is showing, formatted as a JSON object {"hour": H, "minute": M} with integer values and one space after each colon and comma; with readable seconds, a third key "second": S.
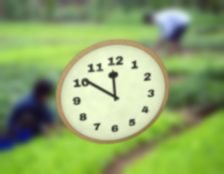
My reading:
{"hour": 11, "minute": 51}
